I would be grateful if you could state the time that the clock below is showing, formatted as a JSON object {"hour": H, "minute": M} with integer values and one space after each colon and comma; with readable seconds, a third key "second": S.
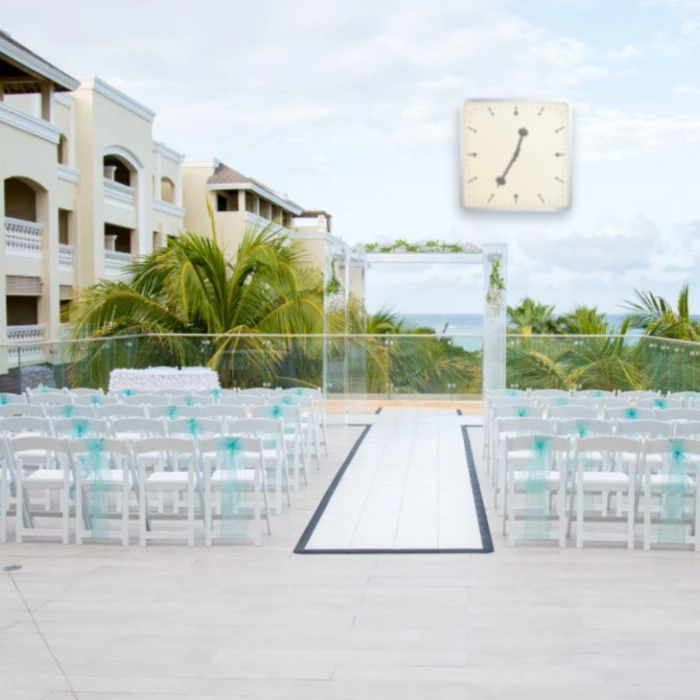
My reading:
{"hour": 12, "minute": 35}
